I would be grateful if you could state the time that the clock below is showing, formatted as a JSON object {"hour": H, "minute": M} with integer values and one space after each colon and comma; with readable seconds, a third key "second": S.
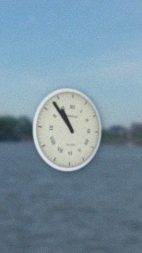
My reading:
{"hour": 10, "minute": 53}
